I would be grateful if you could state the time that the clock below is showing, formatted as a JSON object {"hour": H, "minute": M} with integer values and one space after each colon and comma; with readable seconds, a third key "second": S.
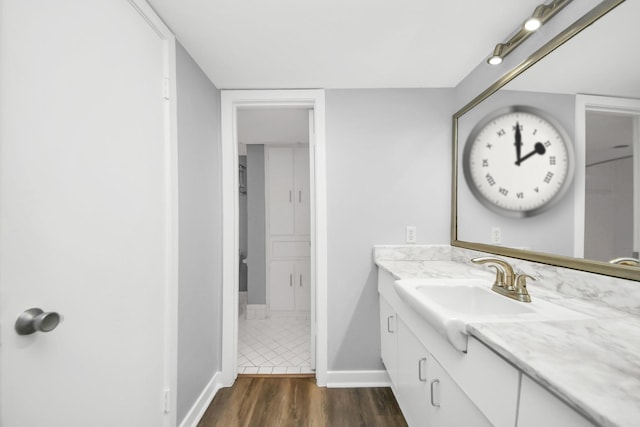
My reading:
{"hour": 2, "minute": 0}
